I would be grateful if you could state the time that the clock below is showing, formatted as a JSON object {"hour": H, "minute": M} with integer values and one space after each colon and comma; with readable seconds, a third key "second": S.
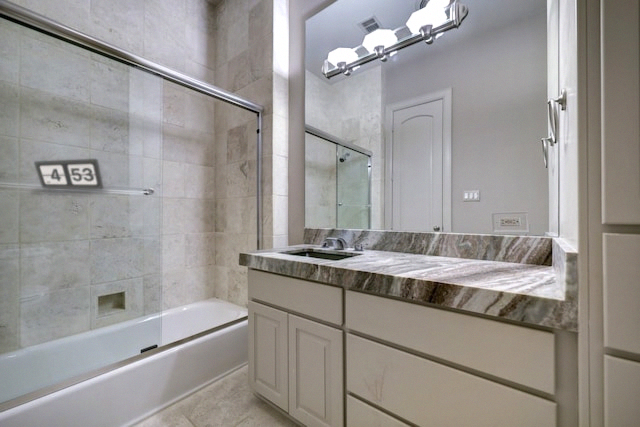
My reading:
{"hour": 4, "minute": 53}
